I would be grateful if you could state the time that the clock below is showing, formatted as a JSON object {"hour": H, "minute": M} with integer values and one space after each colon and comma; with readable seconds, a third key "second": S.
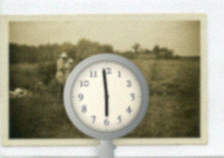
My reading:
{"hour": 5, "minute": 59}
